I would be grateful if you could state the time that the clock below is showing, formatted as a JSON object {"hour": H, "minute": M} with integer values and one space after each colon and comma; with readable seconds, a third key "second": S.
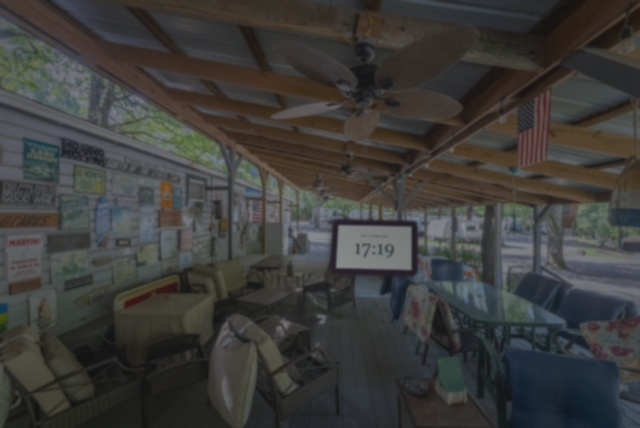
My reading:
{"hour": 17, "minute": 19}
